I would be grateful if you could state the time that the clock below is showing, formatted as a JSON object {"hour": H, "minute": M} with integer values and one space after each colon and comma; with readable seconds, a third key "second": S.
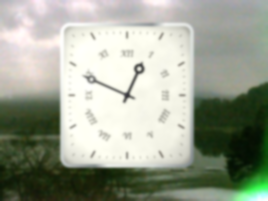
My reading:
{"hour": 12, "minute": 49}
